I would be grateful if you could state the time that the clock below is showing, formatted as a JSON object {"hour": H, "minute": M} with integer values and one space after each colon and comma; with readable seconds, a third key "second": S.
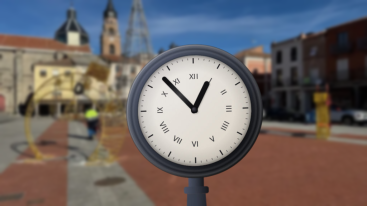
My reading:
{"hour": 12, "minute": 53}
